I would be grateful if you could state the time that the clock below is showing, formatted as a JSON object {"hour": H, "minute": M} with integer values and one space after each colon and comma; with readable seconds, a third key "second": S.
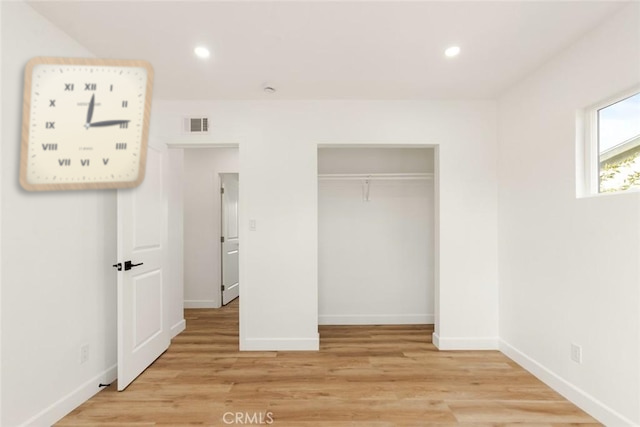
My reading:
{"hour": 12, "minute": 14}
